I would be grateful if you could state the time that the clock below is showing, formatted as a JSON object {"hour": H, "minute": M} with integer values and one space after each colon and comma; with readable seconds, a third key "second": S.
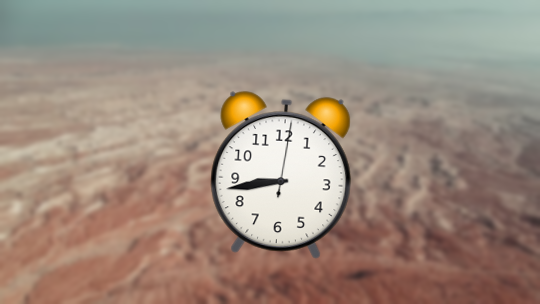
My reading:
{"hour": 8, "minute": 43, "second": 1}
